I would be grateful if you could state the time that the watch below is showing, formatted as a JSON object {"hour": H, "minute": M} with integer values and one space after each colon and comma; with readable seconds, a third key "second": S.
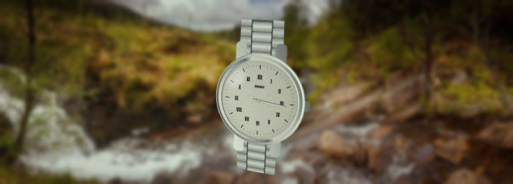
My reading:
{"hour": 3, "minute": 16}
